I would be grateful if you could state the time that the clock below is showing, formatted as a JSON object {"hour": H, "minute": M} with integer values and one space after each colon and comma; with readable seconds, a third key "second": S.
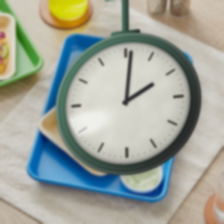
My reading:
{"hour": 2, "minute": 1}
